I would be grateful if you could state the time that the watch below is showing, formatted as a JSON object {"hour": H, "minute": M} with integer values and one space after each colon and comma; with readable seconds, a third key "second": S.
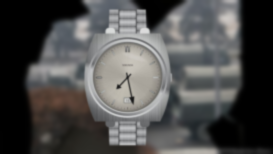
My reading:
{"hour": 7, "minute": 28}
